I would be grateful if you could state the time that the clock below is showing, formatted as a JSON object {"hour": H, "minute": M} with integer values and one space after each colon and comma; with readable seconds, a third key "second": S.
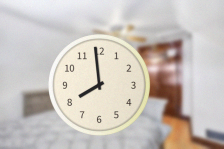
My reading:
{"hour": 7, "minute": 59}
